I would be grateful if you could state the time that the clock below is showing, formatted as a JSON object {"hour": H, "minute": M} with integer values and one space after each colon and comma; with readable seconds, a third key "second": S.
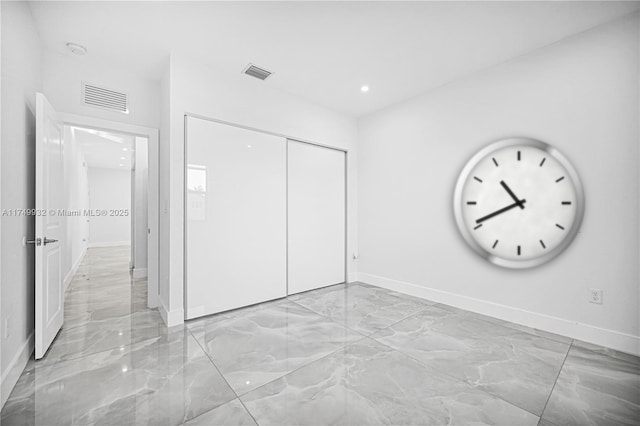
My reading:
{"hour": 10, "minute": 41}
